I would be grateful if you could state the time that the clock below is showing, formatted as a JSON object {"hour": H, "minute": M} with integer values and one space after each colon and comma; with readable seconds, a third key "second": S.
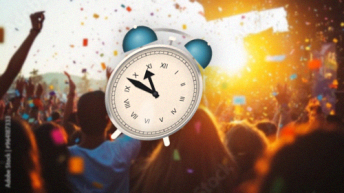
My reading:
{"hour": 10, "minute": 48}
